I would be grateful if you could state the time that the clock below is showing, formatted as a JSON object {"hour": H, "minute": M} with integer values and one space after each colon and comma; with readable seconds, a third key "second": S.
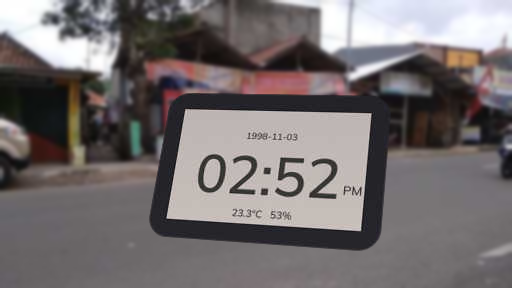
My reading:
{"hour": 2, "minute": 52}
